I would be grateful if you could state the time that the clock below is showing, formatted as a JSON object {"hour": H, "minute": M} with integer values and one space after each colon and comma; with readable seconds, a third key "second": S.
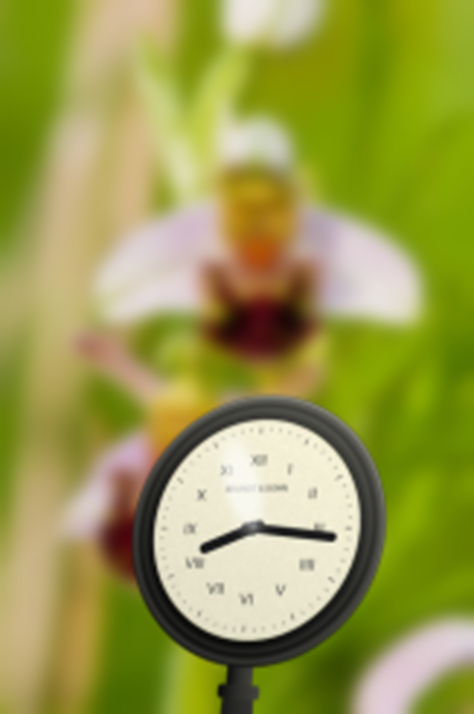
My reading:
{"hour": 8, "minute": 16}
